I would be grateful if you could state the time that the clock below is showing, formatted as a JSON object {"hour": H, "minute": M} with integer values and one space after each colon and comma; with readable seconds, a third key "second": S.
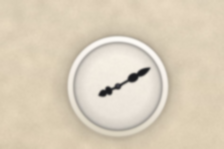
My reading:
{"hour": 8, "minute": 10}
